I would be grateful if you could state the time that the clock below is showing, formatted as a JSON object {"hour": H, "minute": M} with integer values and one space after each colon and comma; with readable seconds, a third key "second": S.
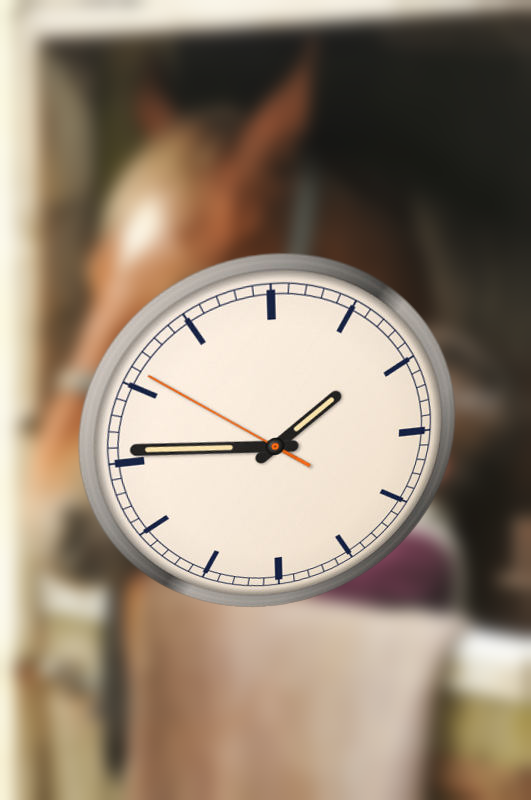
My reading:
{"hour": 1, "minute": 45, "second": 51}
